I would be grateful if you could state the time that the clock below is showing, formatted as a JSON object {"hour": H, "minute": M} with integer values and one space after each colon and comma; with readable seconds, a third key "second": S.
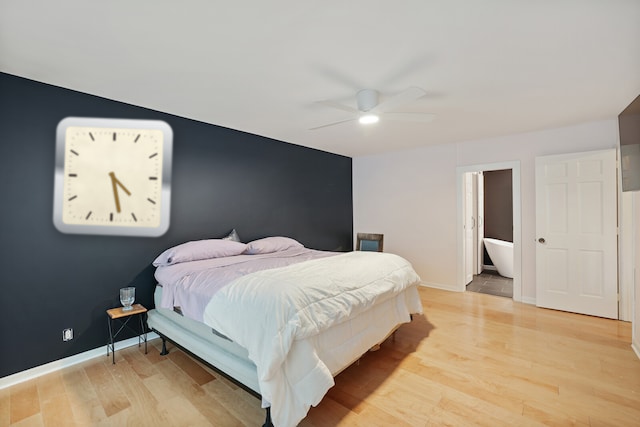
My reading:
{"hour": 4, "minute": 28}
